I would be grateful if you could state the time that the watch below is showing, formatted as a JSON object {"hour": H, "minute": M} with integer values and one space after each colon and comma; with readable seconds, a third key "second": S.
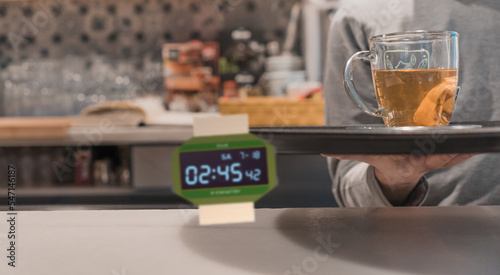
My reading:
{"hour": 2, "minute": 45, "second": 42}
